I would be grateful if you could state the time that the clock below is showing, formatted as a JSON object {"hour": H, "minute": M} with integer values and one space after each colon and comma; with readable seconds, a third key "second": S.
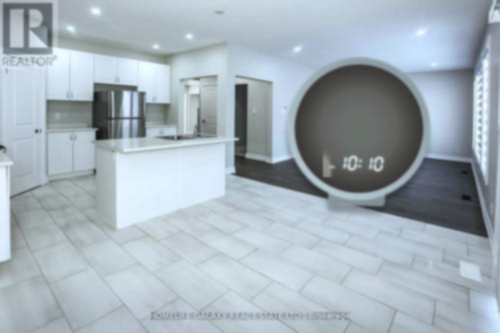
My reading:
{"hour": 10, "minute": 10}
